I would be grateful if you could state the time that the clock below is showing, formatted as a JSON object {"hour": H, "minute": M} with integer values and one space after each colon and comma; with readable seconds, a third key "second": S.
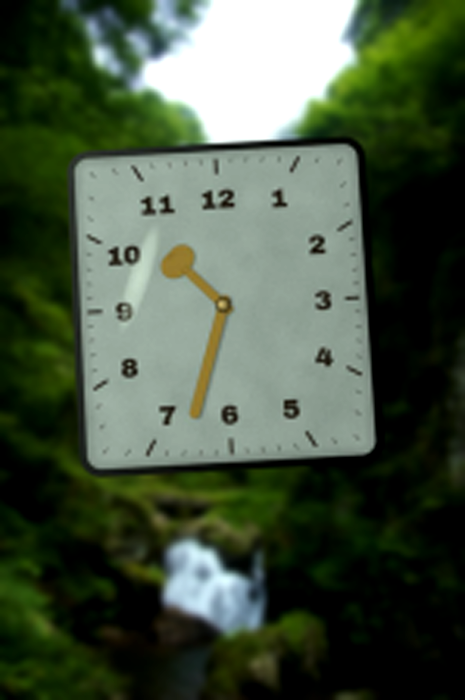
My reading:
{"hour": 10, "minute": 33}
